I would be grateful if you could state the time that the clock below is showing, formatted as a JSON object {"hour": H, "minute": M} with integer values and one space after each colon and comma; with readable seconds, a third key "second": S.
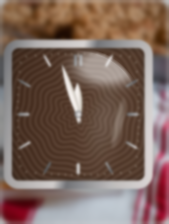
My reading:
{"hour": 11, "minute": 57}
